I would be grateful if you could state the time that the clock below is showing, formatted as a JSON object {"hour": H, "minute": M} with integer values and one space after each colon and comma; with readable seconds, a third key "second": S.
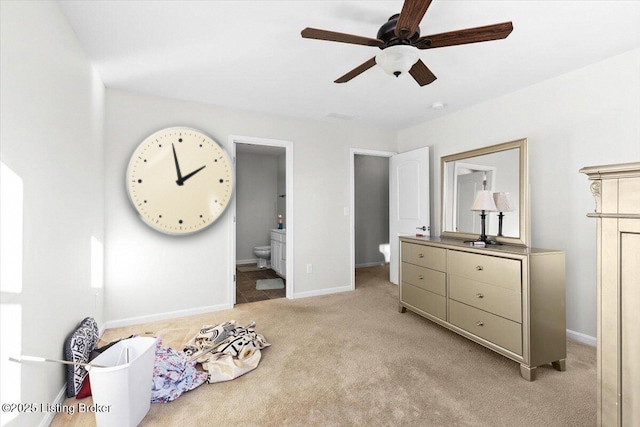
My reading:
{"hour": 1, "minute": 58}
